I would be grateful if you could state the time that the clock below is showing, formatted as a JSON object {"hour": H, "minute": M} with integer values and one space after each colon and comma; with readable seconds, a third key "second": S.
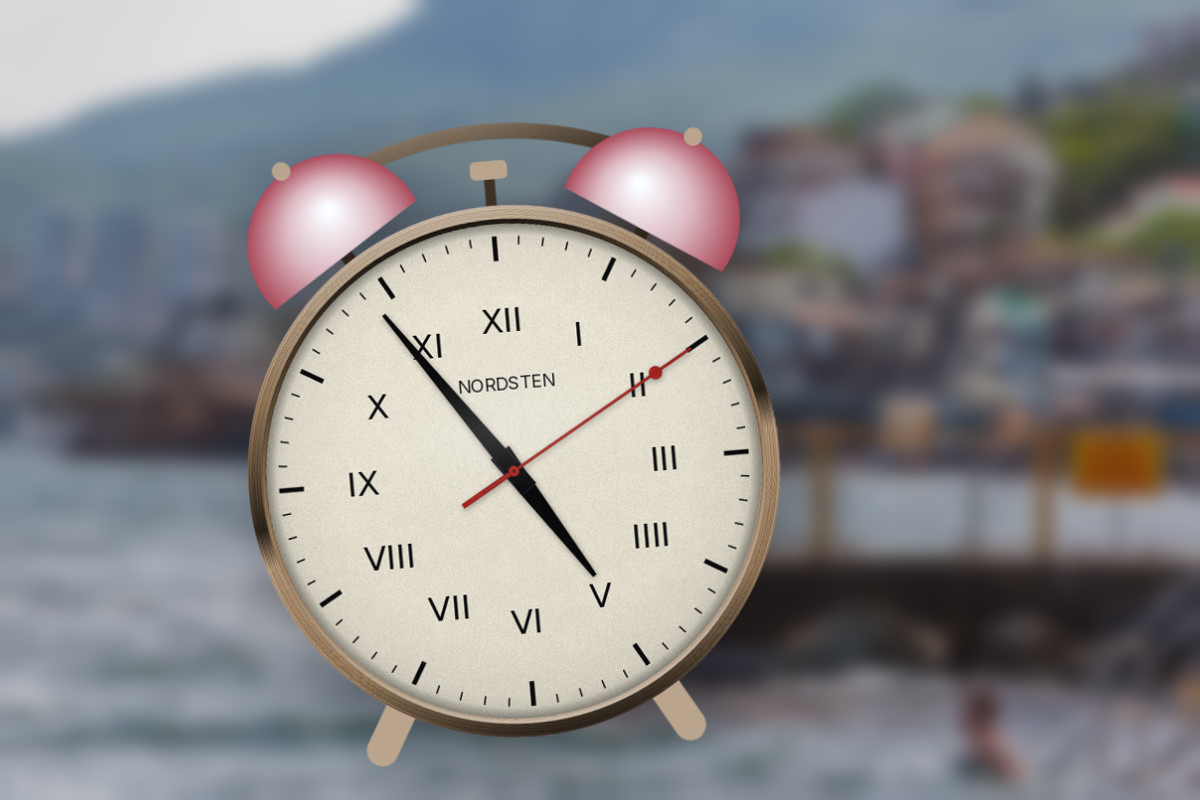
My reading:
{"hour": 4, "minute": 54, "second": 10}
